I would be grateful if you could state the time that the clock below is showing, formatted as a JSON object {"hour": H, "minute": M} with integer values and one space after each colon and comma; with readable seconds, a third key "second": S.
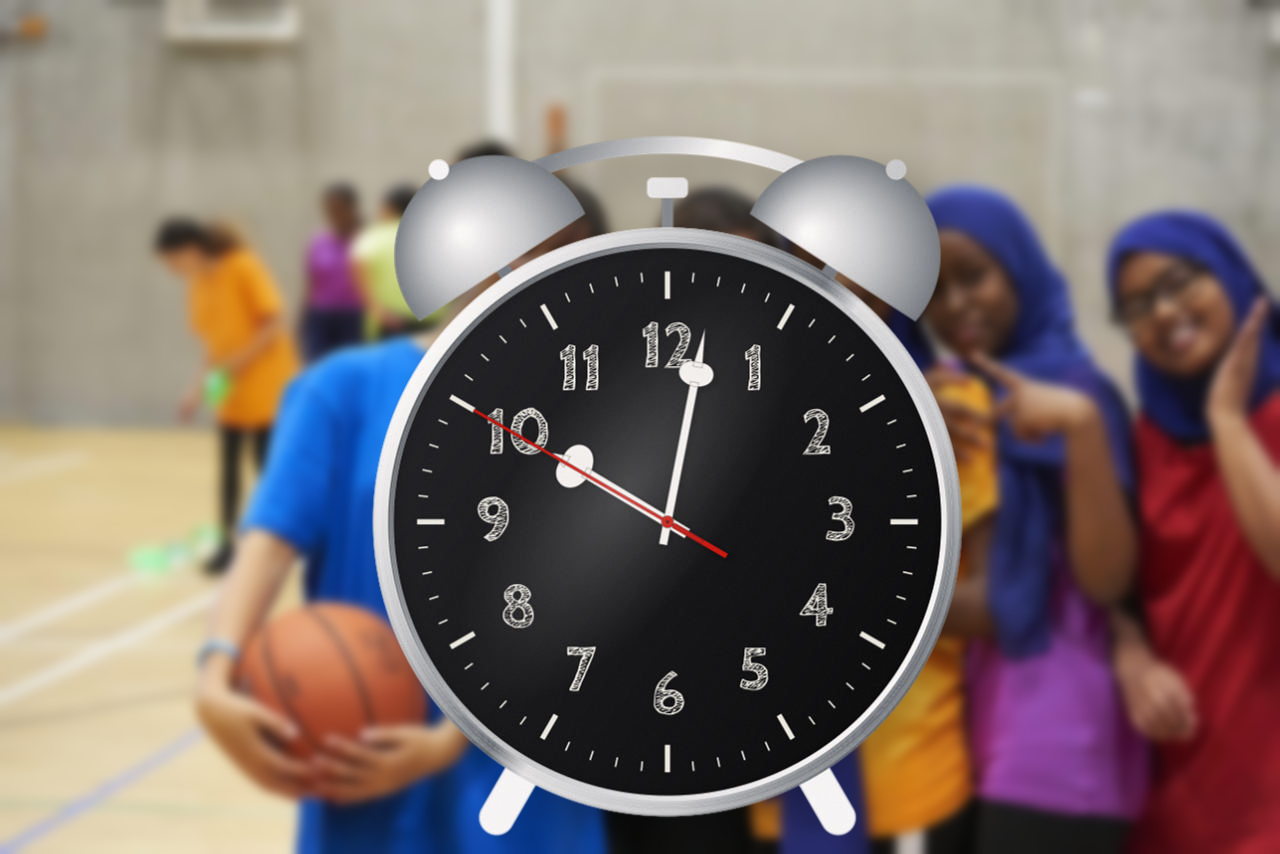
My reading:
{"hour": 10, "minute": 1, "second": 50}
